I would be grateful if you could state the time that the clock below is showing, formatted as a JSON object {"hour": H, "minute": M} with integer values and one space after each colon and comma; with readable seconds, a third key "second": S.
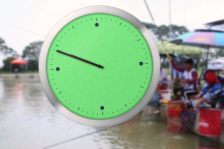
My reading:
{"hour": 9, "minute": 49}
